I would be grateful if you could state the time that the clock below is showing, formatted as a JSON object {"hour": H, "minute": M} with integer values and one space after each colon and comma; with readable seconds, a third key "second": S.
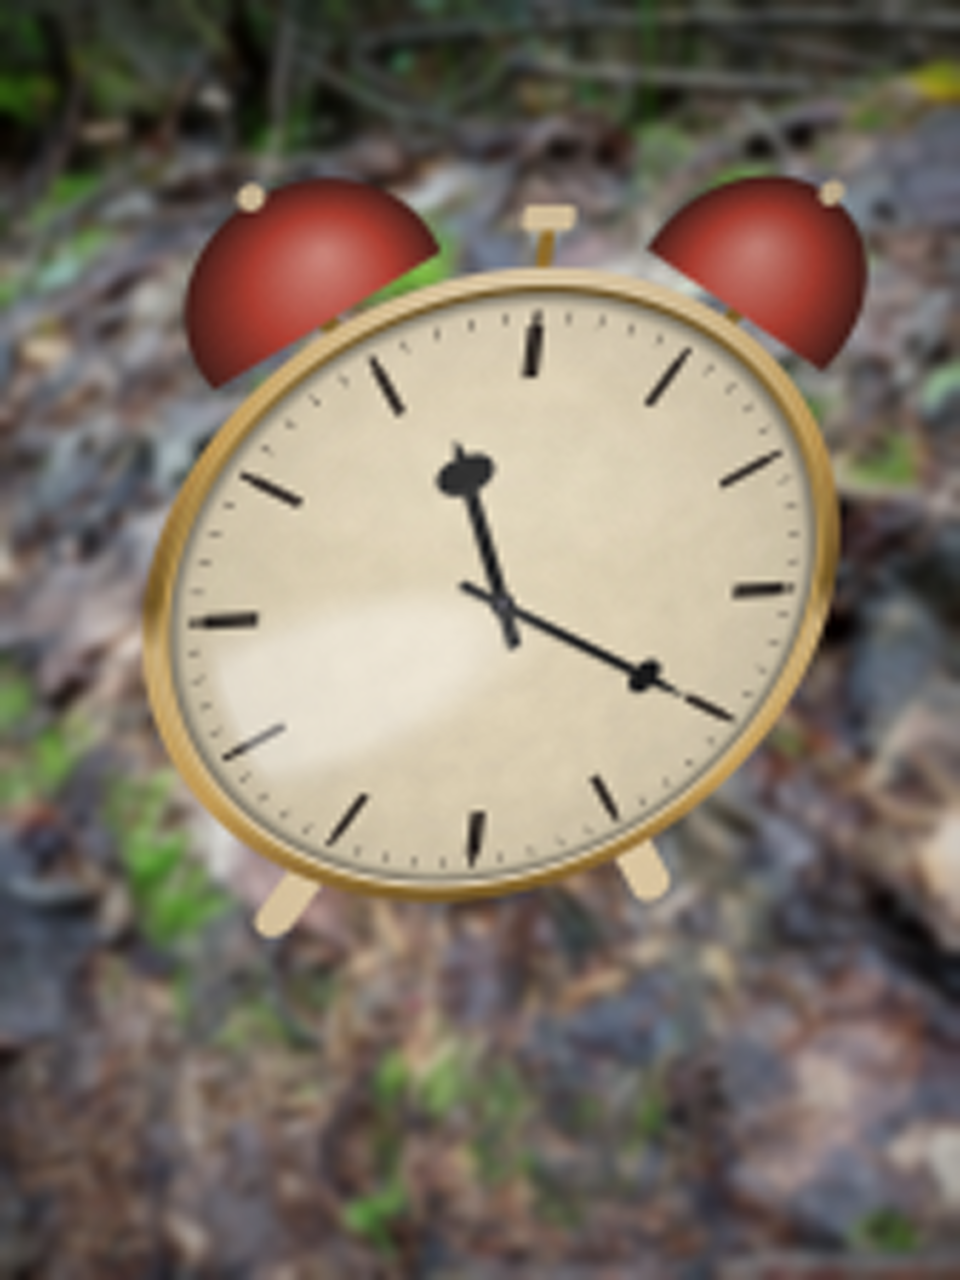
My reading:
{"hour": 11, "minute": 20}
